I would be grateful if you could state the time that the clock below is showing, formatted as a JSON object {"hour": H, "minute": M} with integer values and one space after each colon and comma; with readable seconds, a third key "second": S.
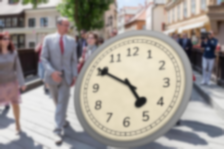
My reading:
{"hour": 4, "minute": 50}
